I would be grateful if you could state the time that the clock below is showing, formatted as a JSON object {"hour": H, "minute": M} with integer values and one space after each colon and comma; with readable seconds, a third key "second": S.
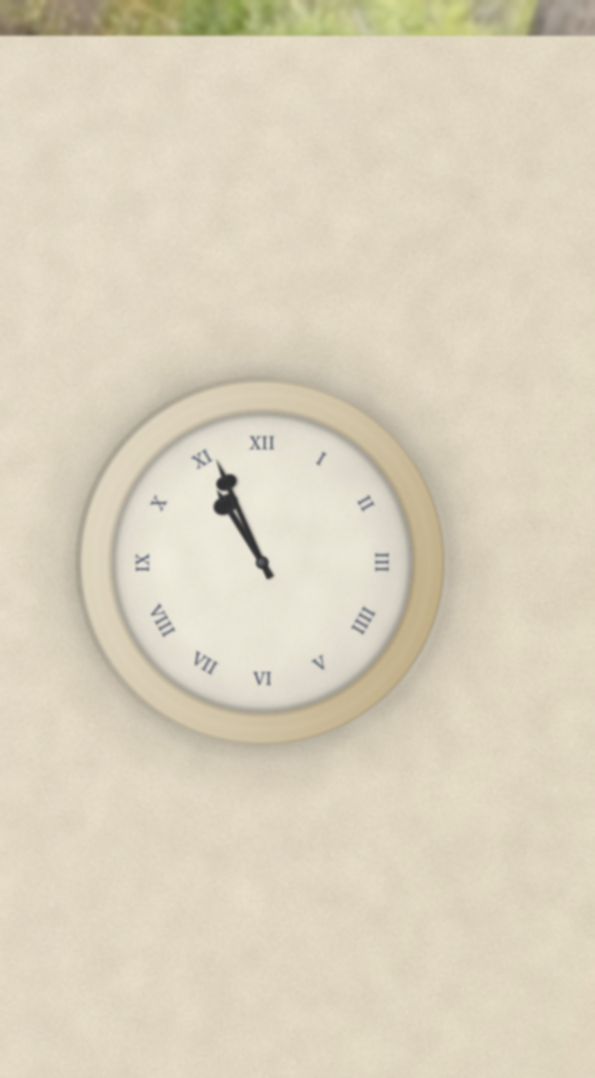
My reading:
{"hour": 10, "minute": 56}
